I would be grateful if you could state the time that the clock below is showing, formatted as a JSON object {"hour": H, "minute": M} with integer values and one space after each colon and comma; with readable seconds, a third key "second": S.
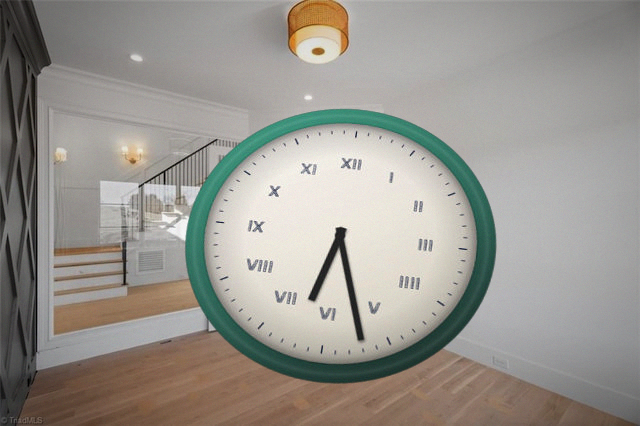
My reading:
{"hour": 6, "minute": 27}
